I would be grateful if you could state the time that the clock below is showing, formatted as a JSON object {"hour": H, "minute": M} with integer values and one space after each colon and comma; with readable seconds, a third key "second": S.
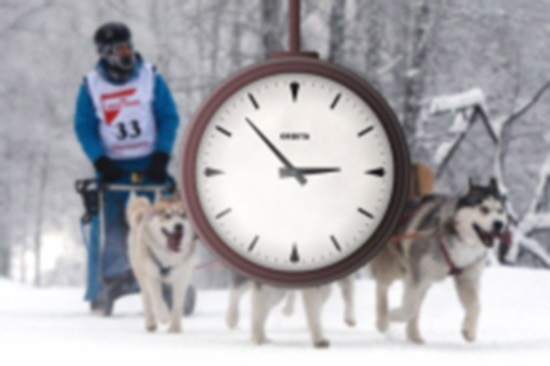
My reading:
{"hour": 2, "minute": 53}
